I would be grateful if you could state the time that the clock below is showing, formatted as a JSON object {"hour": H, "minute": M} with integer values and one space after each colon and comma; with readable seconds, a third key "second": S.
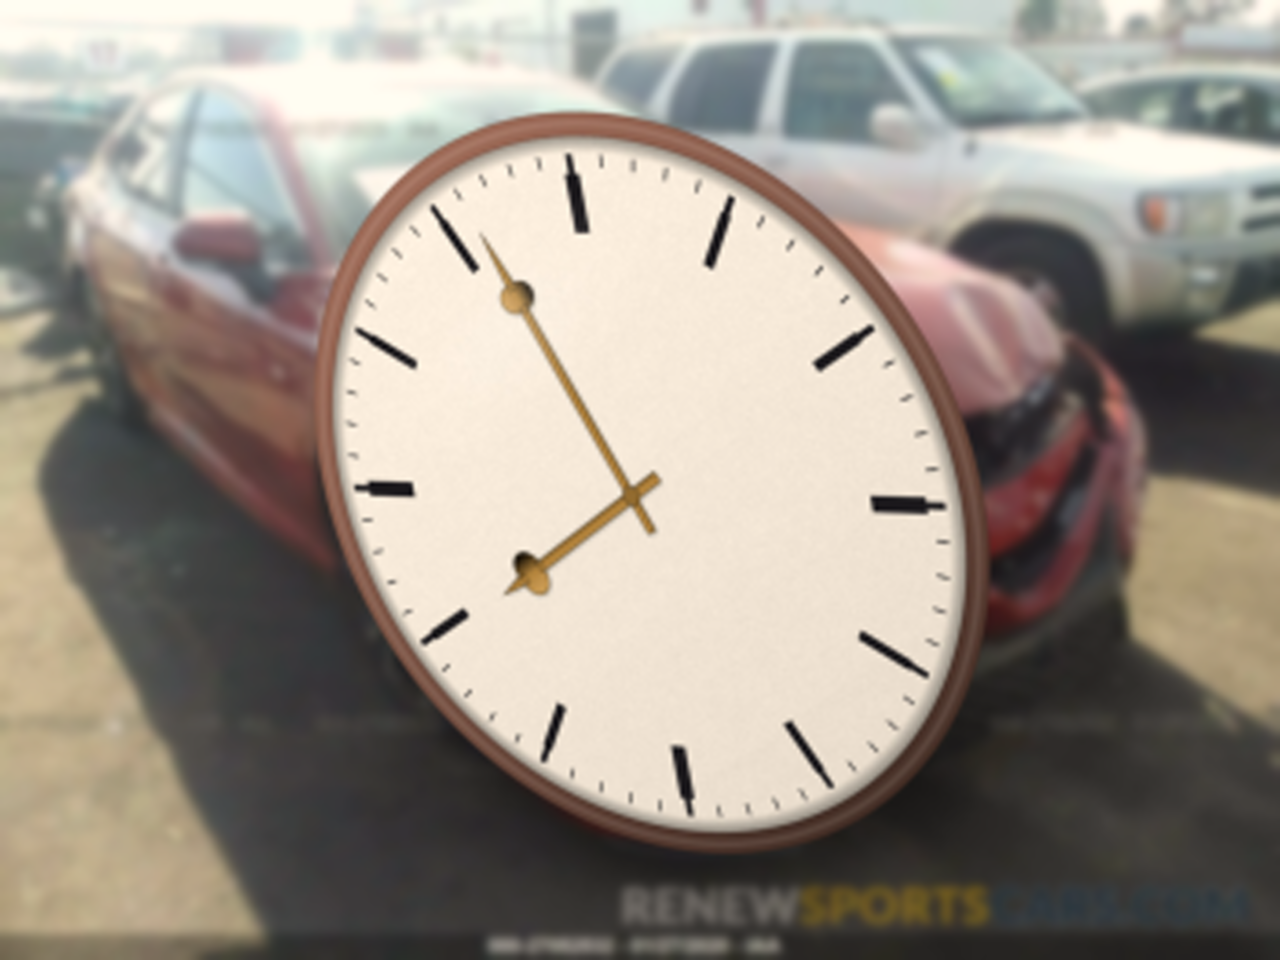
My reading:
{"hour": 7, "minute": 56}
